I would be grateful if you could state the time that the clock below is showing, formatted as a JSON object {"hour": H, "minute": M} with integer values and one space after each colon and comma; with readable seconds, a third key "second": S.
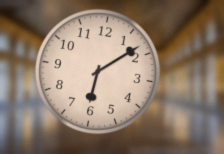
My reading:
{"hour": 6, "minute": 8}
